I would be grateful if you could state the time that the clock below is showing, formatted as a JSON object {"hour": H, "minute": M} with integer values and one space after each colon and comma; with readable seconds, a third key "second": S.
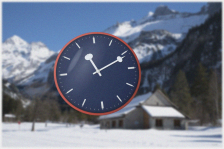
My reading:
{"hour": 11, "minute": 11}
